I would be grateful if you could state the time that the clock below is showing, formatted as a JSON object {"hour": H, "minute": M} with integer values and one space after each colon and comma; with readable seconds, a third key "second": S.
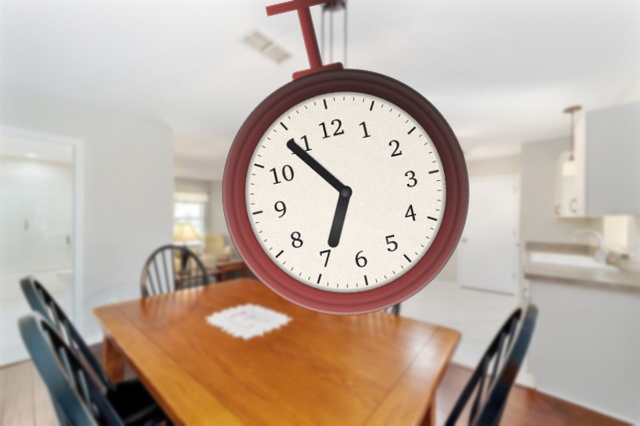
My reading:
{"hour": 6, "minute": 54}
